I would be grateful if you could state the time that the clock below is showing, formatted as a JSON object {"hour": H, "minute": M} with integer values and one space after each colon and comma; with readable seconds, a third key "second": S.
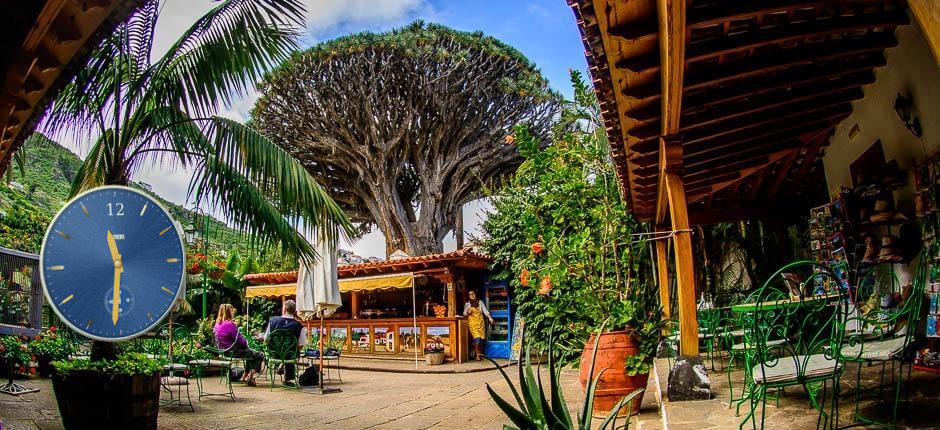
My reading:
{"hour": 11, "minute": 31}
